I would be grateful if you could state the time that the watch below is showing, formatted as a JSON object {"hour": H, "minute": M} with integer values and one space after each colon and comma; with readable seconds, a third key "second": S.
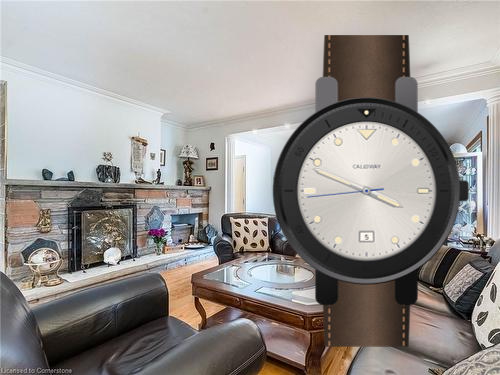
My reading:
{"hour": 3, "minute": 48, "second": 44}
